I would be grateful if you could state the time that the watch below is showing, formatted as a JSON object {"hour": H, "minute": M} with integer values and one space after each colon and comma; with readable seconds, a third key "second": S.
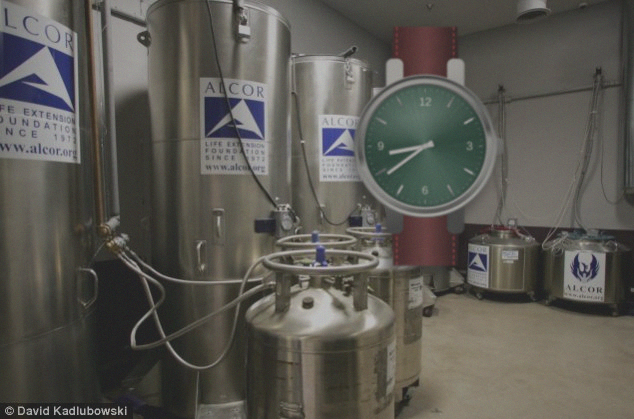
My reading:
{"hour": 8, "minute": 39}
